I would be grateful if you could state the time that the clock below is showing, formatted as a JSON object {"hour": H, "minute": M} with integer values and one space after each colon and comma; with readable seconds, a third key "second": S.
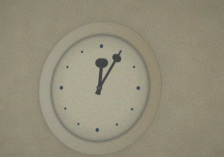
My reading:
{"hour": 12, "minute": 5}
